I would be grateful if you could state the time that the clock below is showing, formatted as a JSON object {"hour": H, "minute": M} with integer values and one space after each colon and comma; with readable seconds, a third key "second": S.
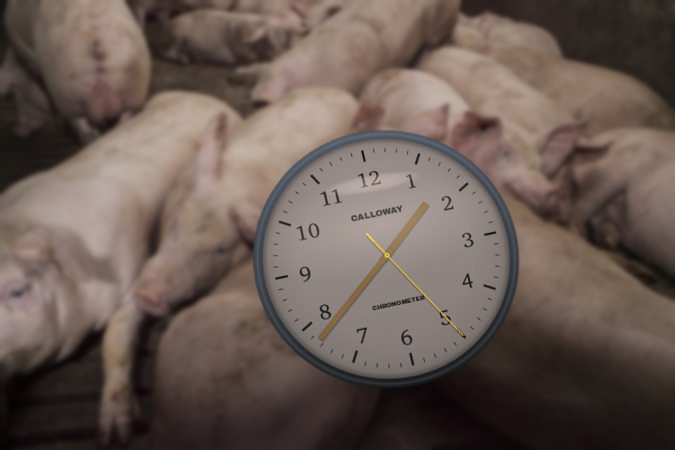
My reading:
{"hour": 1, "minute": 38, "second": 25}
